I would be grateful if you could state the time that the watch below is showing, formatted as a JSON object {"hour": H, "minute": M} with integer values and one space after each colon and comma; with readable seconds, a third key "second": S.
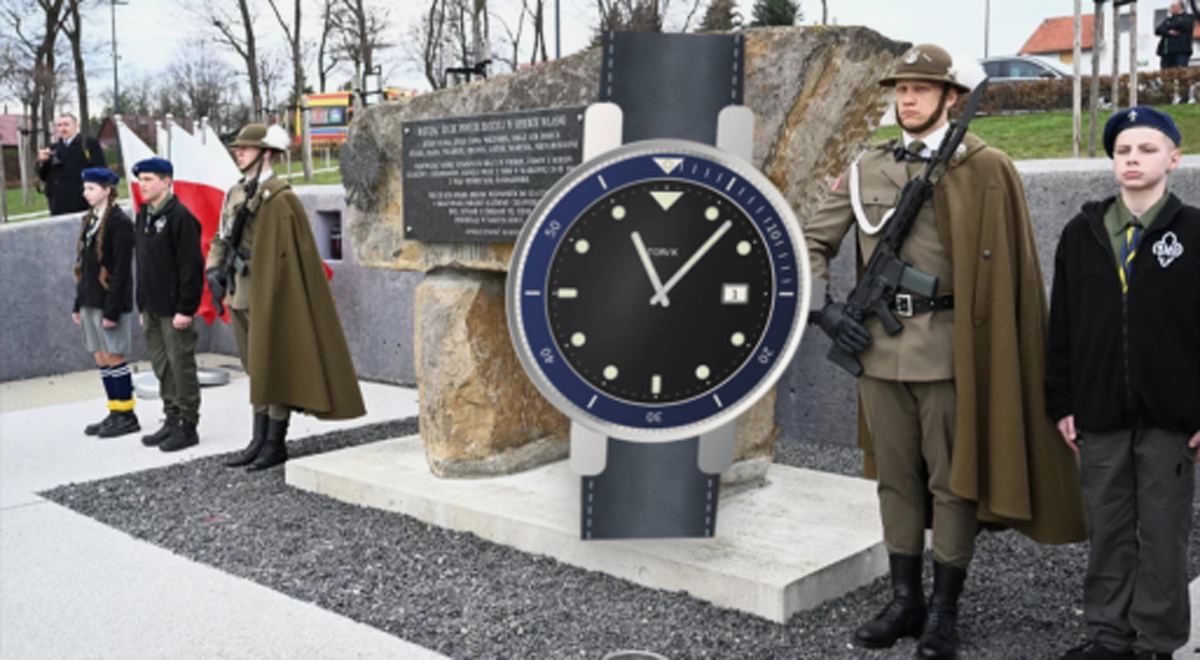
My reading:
{"hour": 11, "minute": 7}
